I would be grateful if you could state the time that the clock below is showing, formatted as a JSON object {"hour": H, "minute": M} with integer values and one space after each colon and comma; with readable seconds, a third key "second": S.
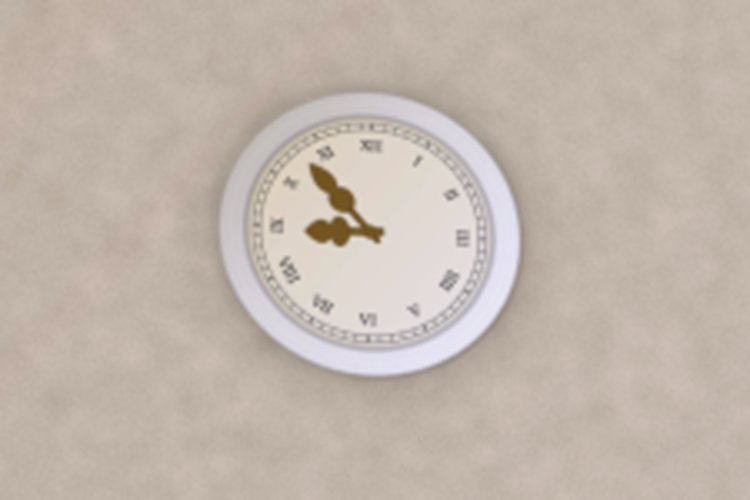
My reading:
{"hour": 8, "minute": 53}
